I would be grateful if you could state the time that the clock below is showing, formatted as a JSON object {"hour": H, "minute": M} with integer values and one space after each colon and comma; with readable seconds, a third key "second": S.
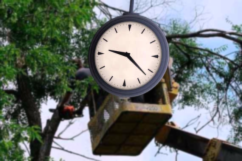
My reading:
{"hour": 9, "minute": 22}
